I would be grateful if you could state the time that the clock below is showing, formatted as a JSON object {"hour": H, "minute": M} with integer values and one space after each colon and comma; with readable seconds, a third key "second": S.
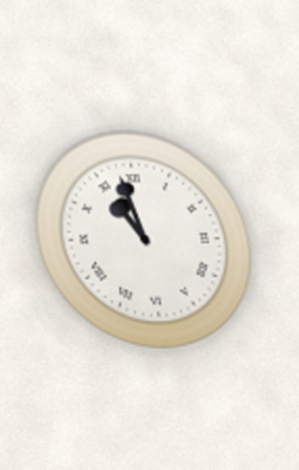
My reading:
{"hour": 10, "minute": 58}
